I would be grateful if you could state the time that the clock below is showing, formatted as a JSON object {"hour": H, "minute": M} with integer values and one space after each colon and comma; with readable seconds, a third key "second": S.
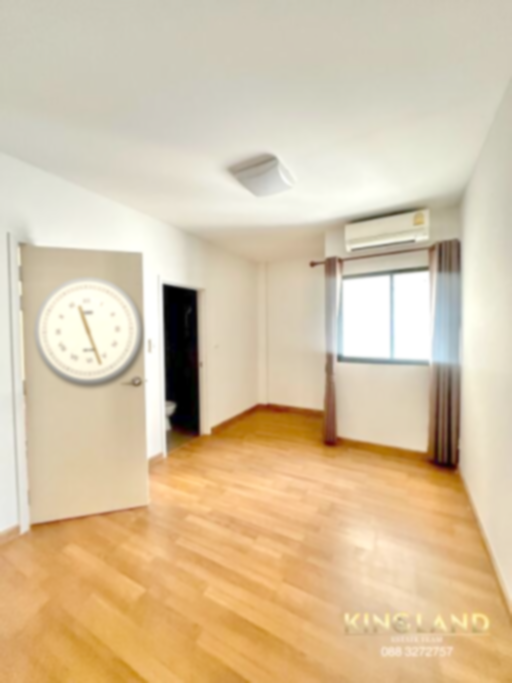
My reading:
{"hour": 11, "minute": 27}
